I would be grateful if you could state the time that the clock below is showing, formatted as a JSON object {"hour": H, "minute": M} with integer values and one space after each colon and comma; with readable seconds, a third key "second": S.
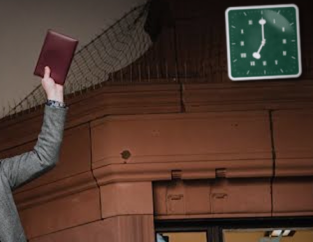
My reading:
{"hour": 7, "minute": 0}
